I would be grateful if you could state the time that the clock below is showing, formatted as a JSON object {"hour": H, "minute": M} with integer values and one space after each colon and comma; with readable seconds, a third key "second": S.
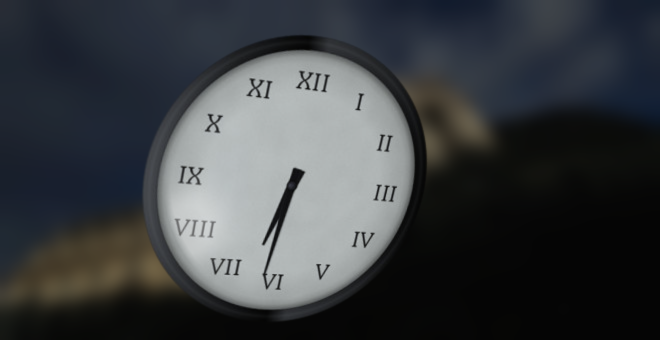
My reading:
{"hour": 6, "minute": 31}
